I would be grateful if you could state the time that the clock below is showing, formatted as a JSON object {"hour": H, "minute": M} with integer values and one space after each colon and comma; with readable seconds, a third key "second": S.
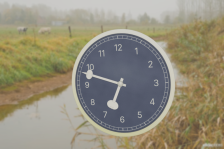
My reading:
{"hour": 6, "minute": 48}
